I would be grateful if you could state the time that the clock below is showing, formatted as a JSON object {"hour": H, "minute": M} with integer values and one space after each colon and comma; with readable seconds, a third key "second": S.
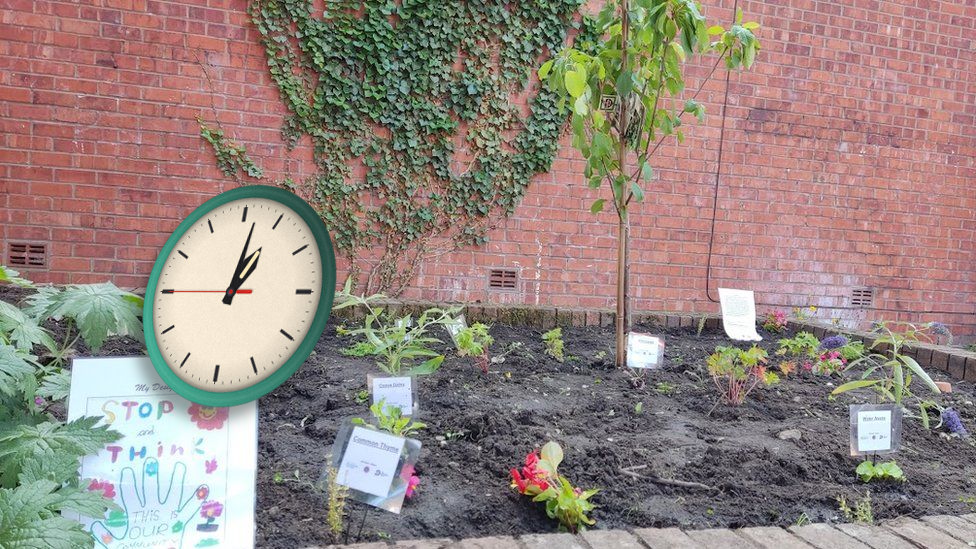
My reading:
{"hour": 1, "minute": 1, "second": 45}
